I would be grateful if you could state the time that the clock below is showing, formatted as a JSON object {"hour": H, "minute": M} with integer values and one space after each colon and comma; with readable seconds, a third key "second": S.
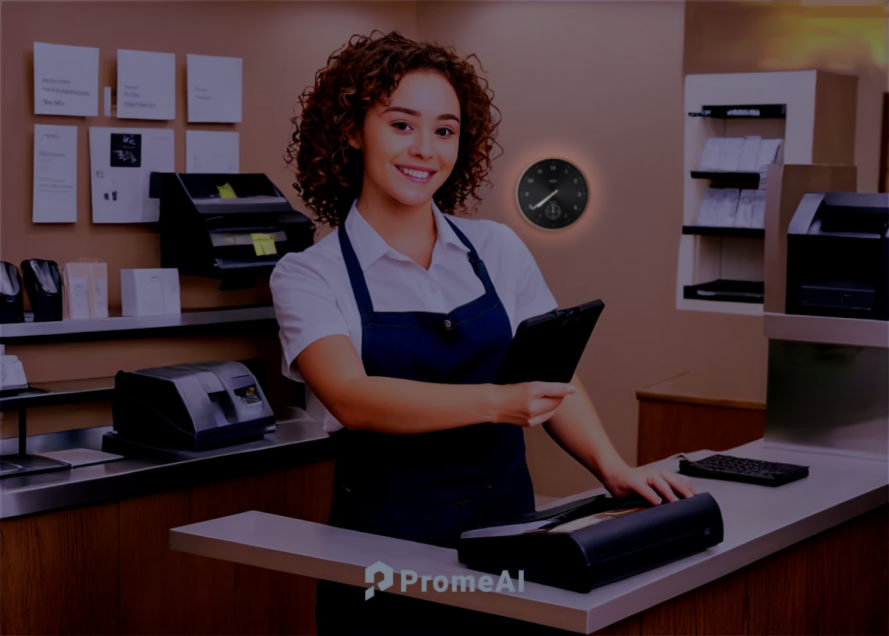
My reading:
{"hour": 7, "minute": 39}
